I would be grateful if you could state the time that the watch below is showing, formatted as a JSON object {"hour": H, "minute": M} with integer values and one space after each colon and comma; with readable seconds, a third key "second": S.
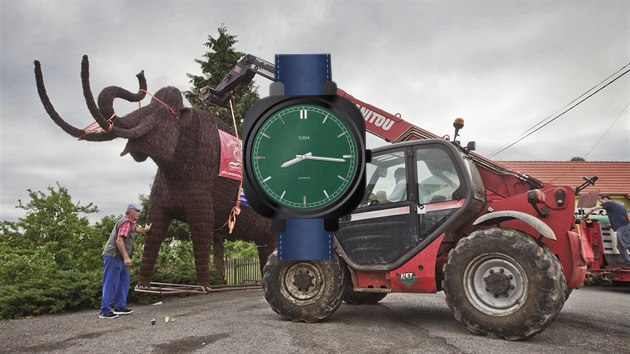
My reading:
{"hour": 8, "minute": 16}
